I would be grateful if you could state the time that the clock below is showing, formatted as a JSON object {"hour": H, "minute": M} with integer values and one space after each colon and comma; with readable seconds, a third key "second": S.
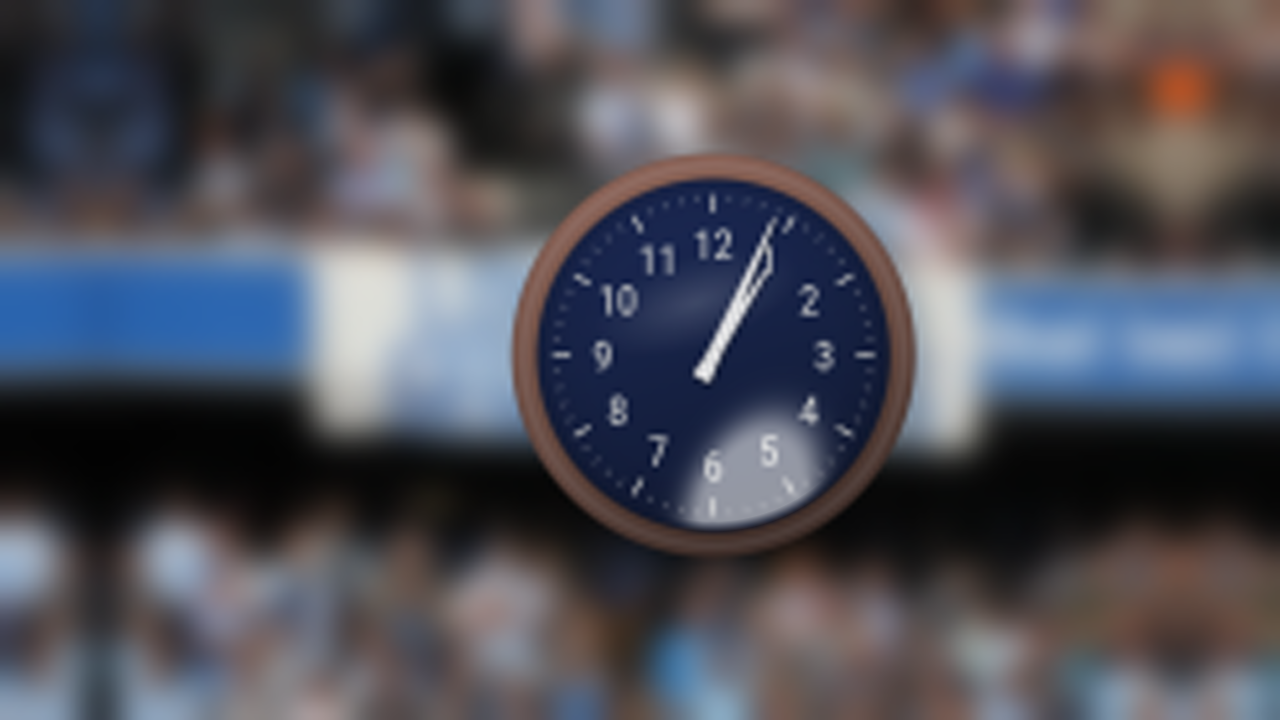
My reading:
{"hour": 1, "minute": 4}
